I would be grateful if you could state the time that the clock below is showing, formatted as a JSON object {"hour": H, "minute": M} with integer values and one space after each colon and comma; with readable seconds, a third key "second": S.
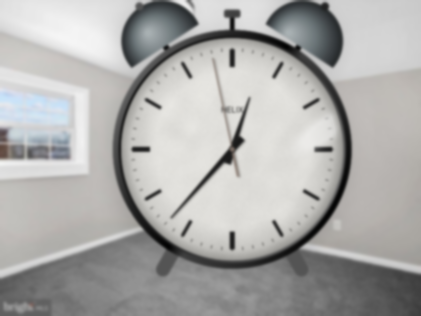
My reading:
{"hour": 12, "minute": 36, "second": 58}
